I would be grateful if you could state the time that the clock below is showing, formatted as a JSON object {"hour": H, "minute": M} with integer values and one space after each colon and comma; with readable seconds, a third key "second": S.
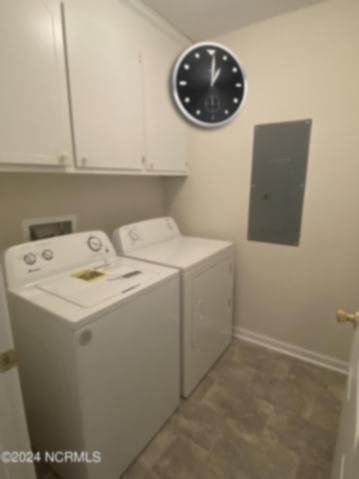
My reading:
{"hour": 1, "minute": 1}
